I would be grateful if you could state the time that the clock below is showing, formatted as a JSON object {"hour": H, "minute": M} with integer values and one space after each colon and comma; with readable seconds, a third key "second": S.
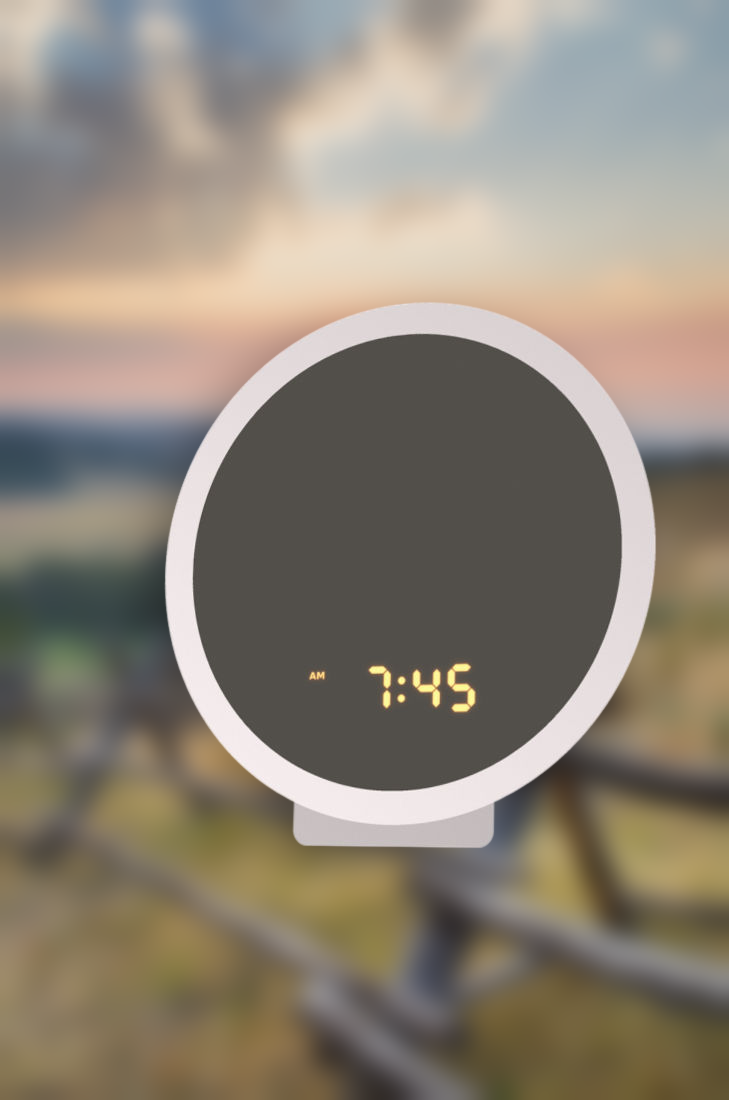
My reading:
{"hour": 7, "minute": 45}
